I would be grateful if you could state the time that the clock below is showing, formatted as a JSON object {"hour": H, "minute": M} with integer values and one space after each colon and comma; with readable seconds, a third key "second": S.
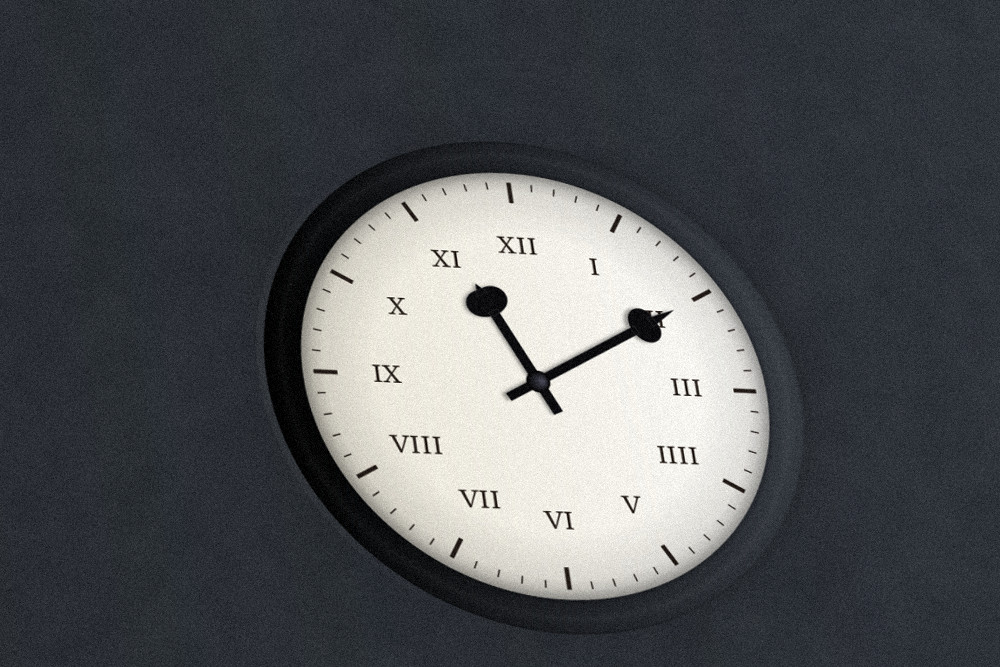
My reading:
{"hour": 11, "minute": 10}
